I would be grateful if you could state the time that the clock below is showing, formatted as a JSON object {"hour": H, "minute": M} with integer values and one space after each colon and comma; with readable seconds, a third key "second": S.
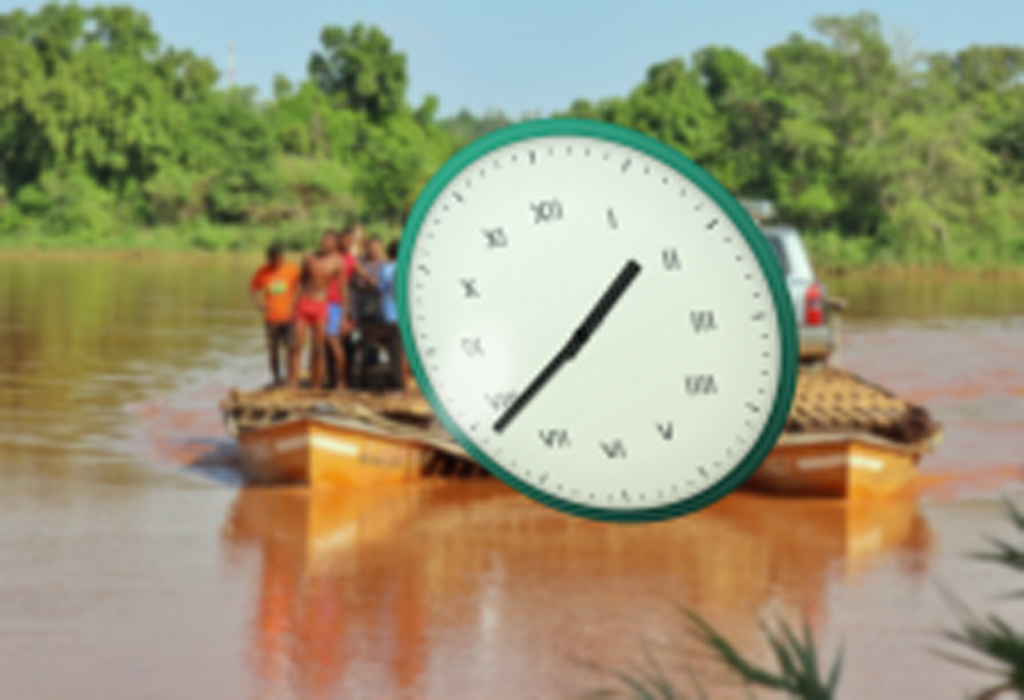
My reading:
{"hour": 1, "minute": 39}
